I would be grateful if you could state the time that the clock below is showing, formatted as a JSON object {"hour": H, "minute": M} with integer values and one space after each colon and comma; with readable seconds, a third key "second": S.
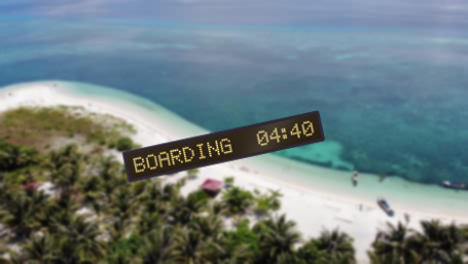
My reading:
{"hour": 4, "minute": 40}
